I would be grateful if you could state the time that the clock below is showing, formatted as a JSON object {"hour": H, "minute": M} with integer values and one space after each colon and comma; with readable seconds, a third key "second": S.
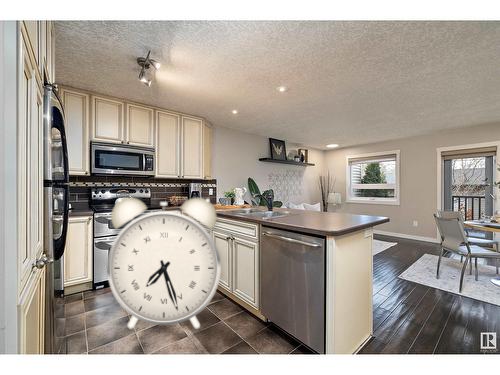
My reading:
{"hour": 7, "minute": 27}
